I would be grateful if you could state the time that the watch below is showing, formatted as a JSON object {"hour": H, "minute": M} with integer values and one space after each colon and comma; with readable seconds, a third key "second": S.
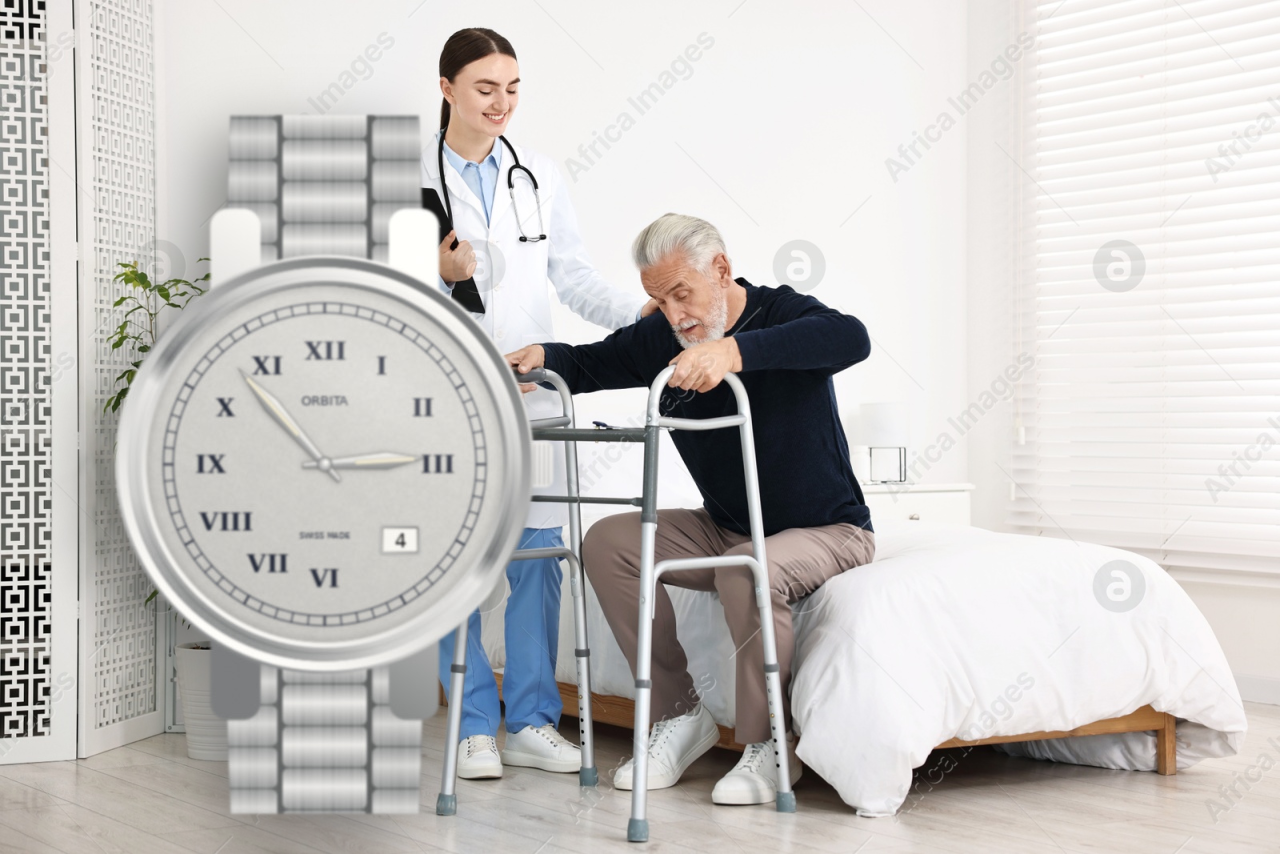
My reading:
{"hour": 2, "minute": 53}
